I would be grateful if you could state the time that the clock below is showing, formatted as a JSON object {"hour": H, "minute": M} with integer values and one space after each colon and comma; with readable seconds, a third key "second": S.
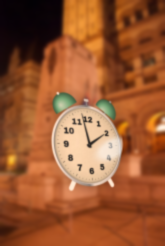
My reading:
{"hour": 1, "minute": 58}
